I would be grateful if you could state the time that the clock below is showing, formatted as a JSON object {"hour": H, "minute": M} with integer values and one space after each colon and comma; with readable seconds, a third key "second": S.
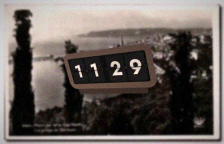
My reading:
{"hour": 11, "minute": 29}
